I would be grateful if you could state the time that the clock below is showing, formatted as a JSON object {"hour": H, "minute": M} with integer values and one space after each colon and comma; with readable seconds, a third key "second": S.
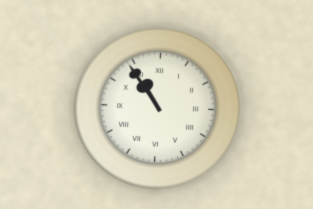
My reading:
{"hour": 10, "minute": 54}
